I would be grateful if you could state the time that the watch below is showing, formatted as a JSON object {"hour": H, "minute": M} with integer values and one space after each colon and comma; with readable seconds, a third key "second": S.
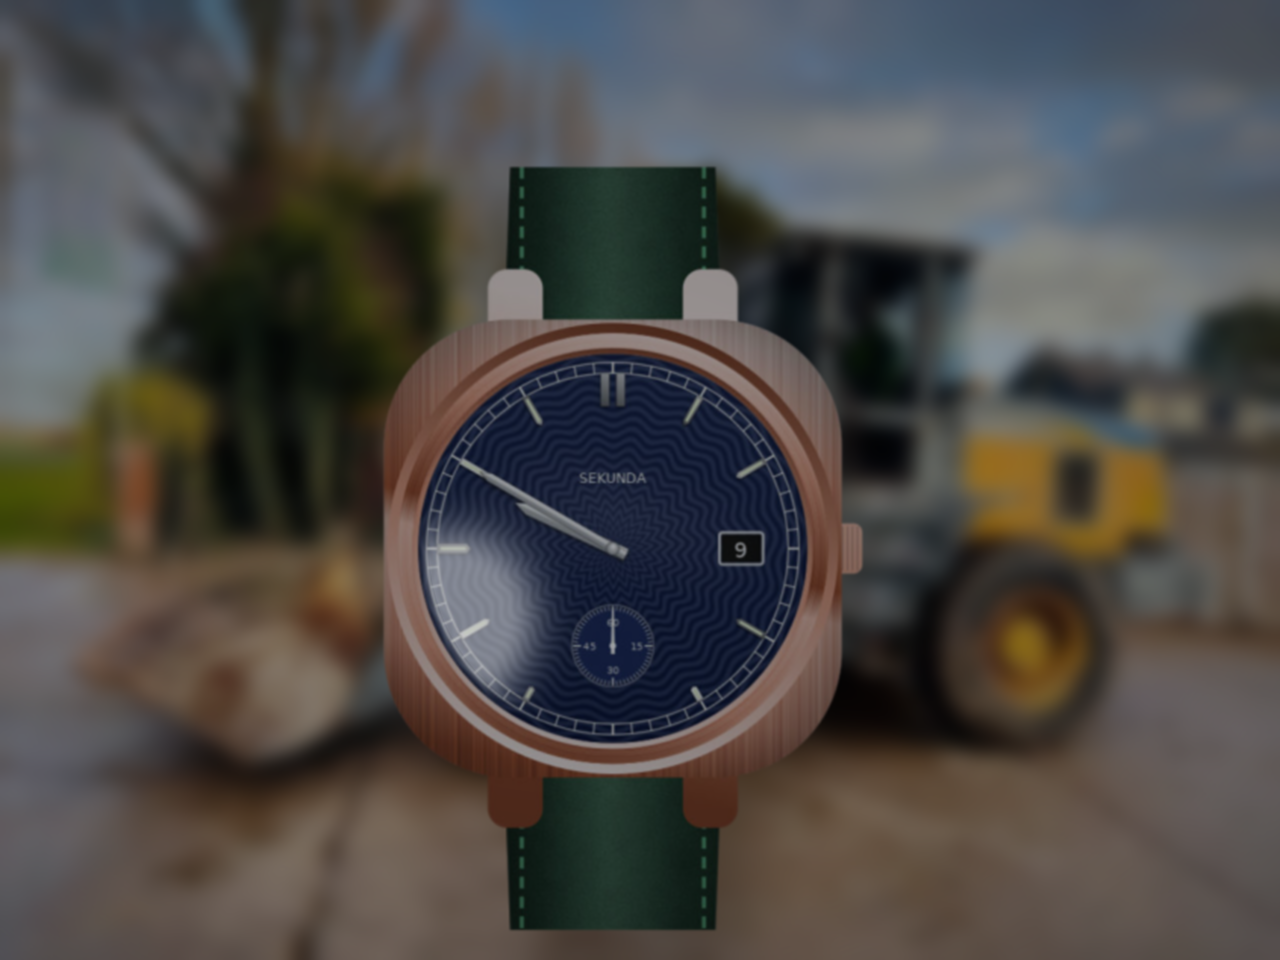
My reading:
{"hour": 9, "minute": 50}
